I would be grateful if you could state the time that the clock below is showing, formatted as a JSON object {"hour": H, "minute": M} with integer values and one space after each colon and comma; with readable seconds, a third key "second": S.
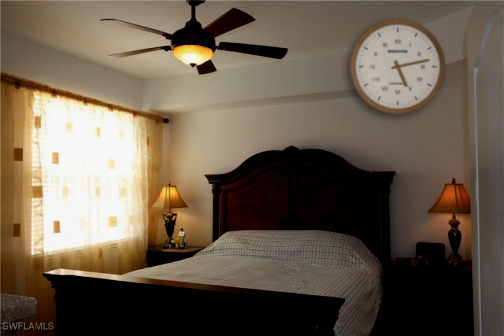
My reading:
{"hour": 5, "minute": 13}
